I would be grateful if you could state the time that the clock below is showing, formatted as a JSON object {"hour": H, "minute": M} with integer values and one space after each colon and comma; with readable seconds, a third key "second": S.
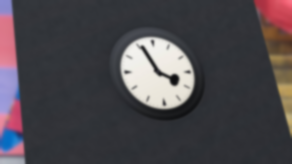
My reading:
{"hour": 3, "minute": 56}
